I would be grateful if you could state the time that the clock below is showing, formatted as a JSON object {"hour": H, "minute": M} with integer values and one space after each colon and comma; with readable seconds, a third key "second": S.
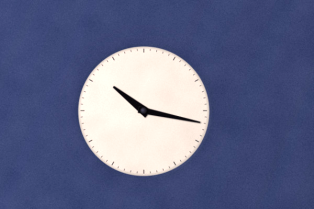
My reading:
{"hour": 10, "minute": 17}
